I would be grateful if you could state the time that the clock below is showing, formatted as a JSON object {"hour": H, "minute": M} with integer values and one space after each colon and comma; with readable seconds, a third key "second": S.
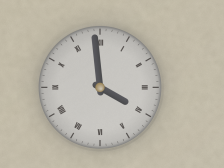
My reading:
{"hour": 3, "minute": 59}
